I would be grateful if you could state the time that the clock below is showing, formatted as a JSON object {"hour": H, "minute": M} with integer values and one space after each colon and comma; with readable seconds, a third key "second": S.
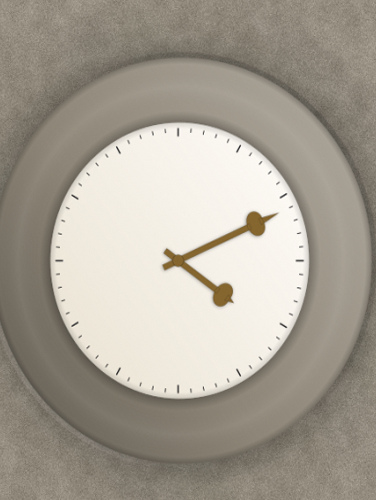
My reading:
{"hour": 4, "minute": 11}
